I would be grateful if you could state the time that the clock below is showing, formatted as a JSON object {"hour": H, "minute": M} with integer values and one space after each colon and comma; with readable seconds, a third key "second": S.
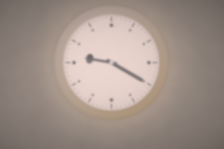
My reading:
{"hour": 9, "minute": 20}
